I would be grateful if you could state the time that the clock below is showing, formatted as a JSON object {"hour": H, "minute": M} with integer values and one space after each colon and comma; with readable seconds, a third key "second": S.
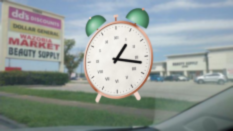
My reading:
{"hour": 1, "minute": 17}
